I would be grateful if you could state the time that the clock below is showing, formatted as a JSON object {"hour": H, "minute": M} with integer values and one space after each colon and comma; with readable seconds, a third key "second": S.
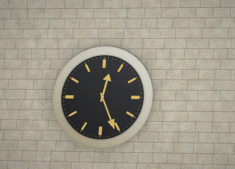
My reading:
{"hour": 12, "minute": 26}
